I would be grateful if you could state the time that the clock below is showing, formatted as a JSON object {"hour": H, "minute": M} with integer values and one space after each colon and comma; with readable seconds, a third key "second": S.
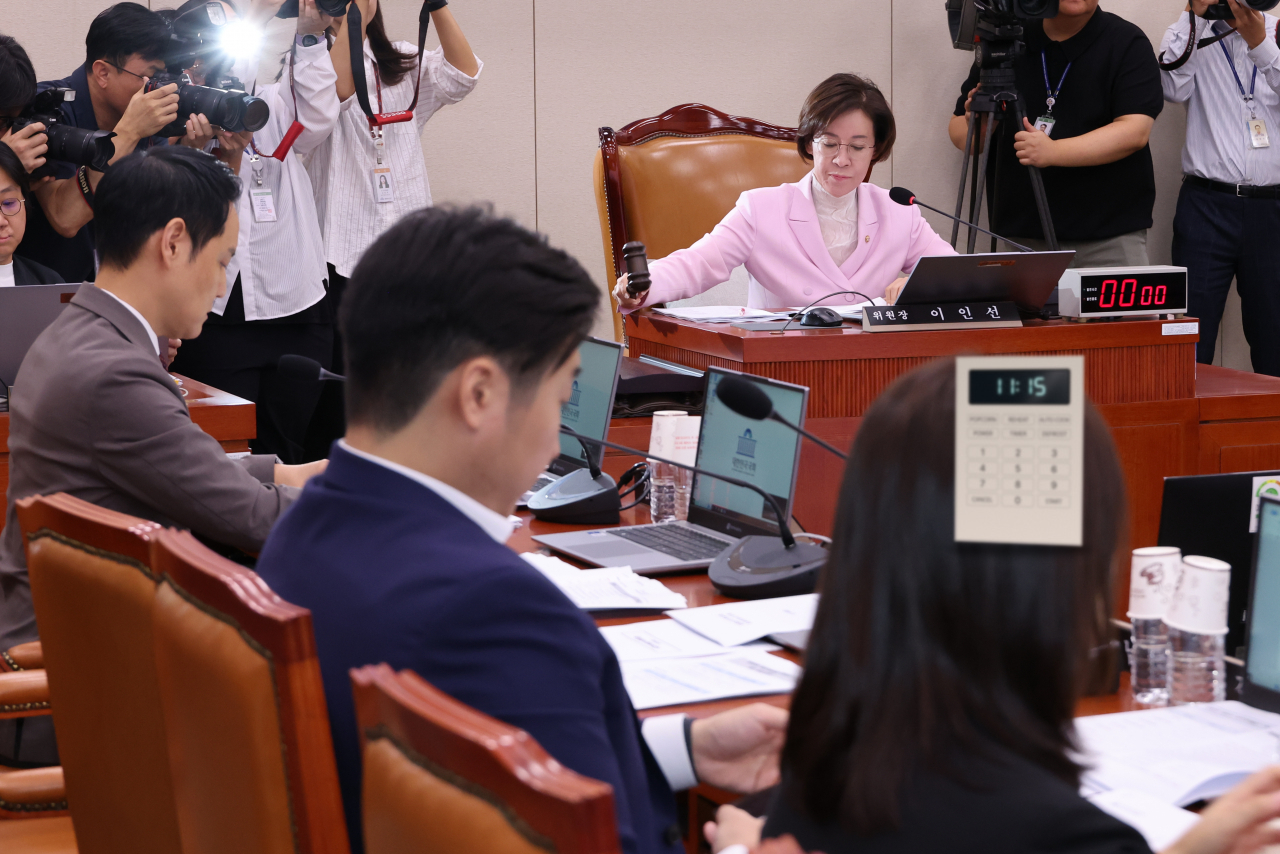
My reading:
{"hour": 11, "minute": 15}
